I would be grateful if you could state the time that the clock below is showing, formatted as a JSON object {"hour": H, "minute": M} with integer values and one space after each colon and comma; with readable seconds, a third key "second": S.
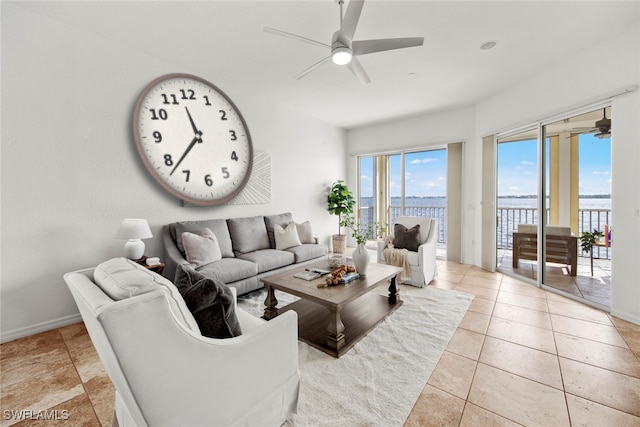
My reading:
{"hour": 11, "minute": 38}
